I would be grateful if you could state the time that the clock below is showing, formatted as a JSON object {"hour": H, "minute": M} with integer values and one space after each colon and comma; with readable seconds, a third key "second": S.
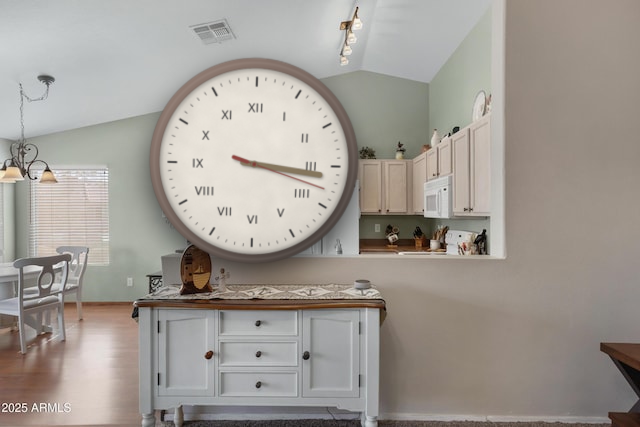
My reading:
{"hour": 3, "minute": 16, "second": 18}
